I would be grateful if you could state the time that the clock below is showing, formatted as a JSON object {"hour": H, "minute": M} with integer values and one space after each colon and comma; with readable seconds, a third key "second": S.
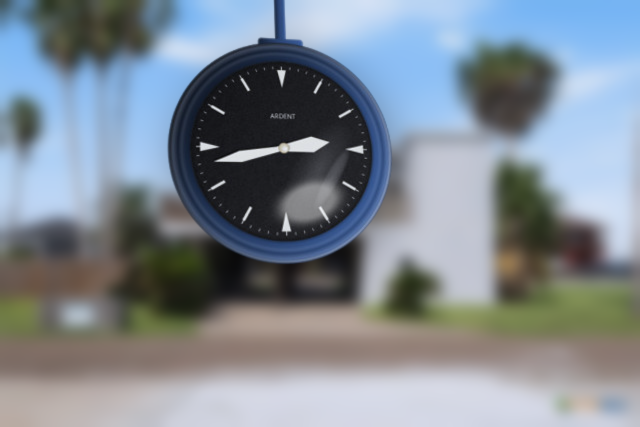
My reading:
{"hour": 2, "minute": 43}
